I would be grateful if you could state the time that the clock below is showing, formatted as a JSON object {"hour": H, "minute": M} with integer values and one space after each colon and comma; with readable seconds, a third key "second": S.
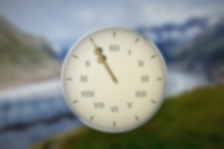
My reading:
{"hour": 10, "minute": 55}
